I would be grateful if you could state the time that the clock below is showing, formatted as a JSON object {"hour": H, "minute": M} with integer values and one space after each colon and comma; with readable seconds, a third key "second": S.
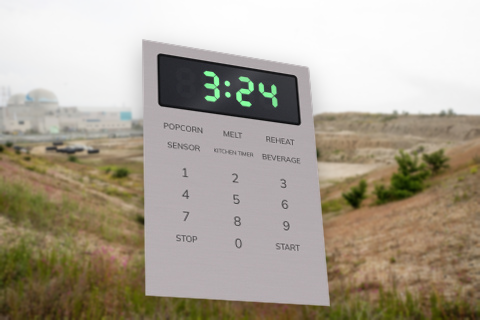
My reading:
{"hour": 3, "minute": 24}
